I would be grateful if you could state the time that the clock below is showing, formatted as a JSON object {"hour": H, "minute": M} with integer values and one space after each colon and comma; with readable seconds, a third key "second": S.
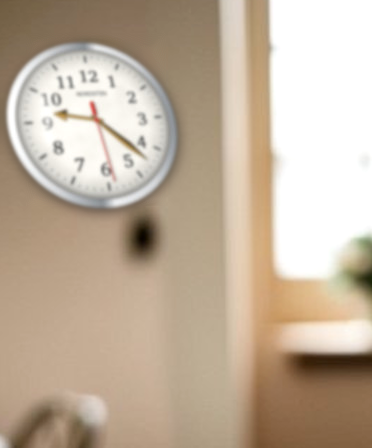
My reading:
{"hour": 9, "minute": 22, "second": 29}
